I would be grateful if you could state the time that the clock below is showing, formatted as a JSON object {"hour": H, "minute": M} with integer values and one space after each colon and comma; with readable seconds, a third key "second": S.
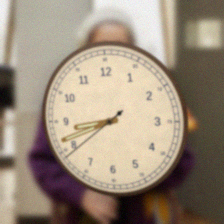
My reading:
{"hour": 8, "minute": 41, "second": 39}
